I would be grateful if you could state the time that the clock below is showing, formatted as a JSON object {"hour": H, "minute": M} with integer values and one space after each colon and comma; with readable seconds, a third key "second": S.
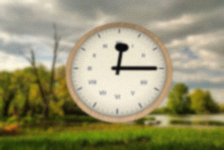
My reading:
{"hour": 12, "minute": 15}
